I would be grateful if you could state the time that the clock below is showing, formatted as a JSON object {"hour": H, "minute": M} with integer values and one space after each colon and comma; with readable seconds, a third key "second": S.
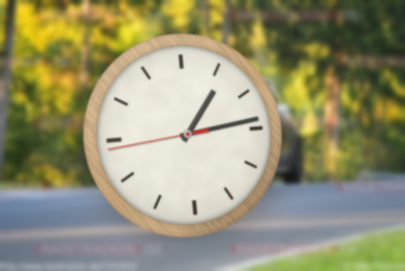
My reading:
{"hour": 1, "minute": 13, "second": 44}
